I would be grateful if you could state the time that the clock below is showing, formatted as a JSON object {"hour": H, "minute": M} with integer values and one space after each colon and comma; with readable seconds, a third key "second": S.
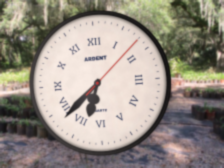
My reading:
{"hour": 6, "minute": 38, "second": 8}
